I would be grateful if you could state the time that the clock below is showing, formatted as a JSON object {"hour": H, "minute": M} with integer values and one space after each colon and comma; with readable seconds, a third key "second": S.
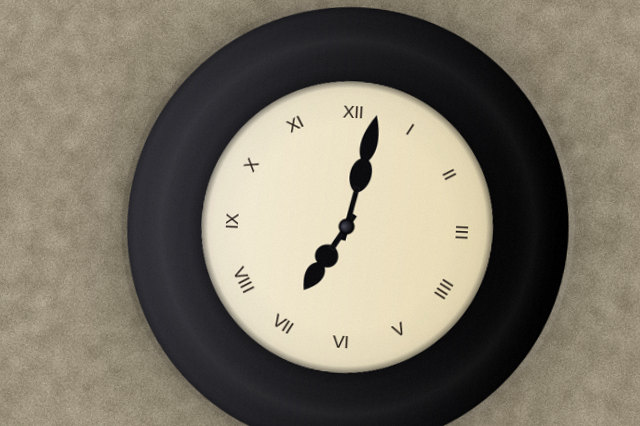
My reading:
{"hour": 7, "minute": 2}
